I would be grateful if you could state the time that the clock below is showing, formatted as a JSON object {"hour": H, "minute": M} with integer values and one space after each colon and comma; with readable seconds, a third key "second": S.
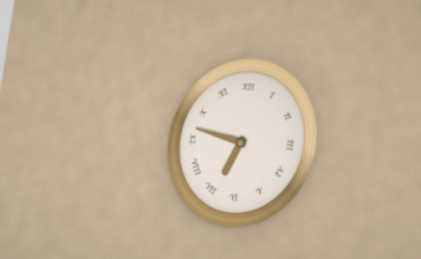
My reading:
{"hour": 6, "minute": 47}
